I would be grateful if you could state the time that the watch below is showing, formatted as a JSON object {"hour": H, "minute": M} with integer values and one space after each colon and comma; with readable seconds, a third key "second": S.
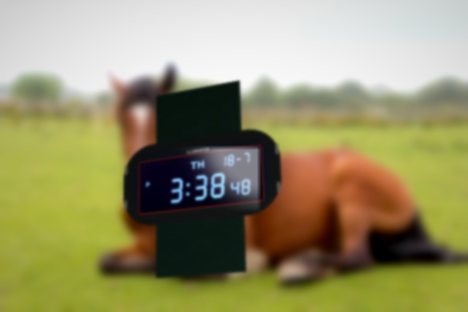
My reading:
{"hour": 3, "minute": 38, "second": 48}
